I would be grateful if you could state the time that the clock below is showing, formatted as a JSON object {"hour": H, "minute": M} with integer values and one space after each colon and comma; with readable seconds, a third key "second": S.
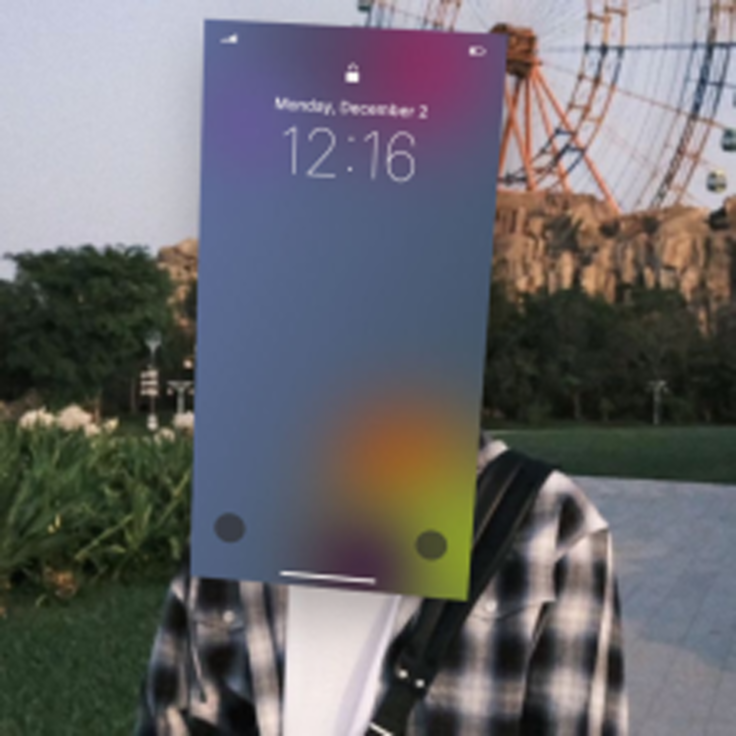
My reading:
{"hour": 12, "minute": 16}
